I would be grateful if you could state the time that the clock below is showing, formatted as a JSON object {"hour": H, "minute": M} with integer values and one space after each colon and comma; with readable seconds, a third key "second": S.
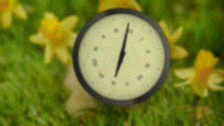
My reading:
{"hour": 5, "minute": 59}
